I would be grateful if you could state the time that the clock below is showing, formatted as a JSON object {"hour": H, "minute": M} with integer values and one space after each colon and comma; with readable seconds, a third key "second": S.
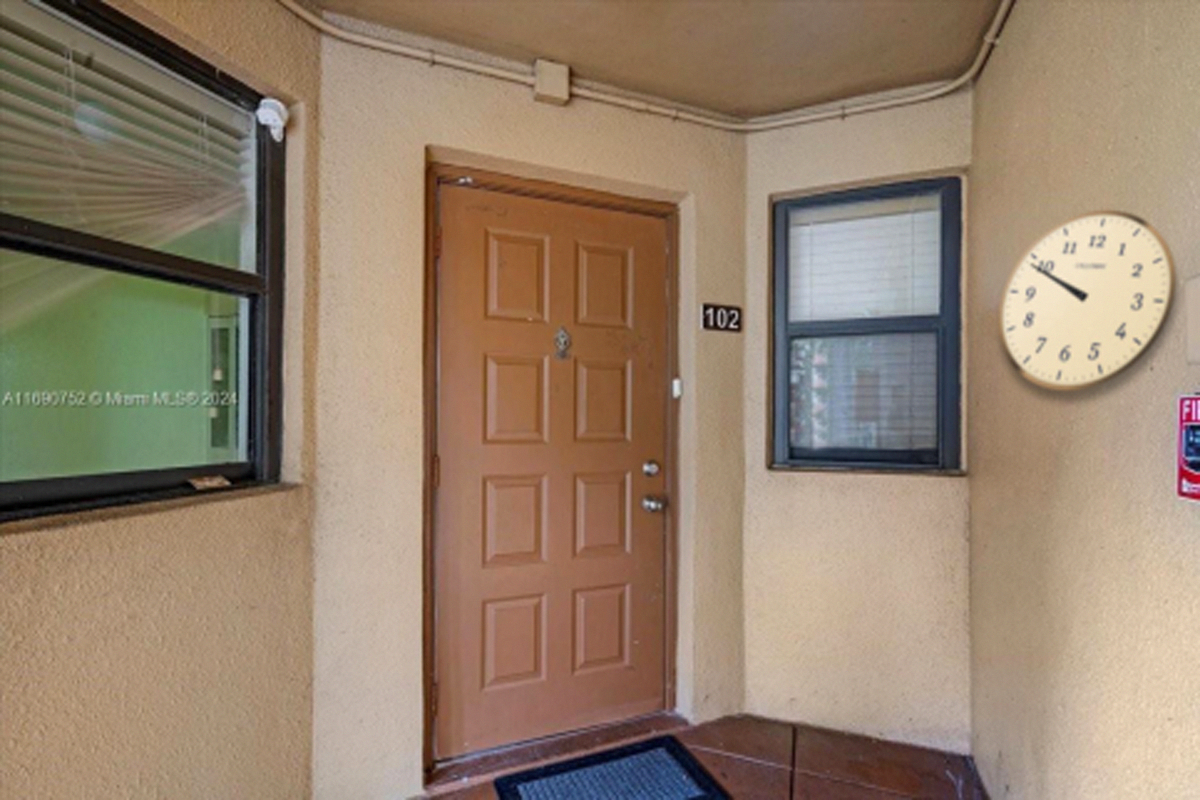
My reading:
{"hour": 9, "minute": 49}
